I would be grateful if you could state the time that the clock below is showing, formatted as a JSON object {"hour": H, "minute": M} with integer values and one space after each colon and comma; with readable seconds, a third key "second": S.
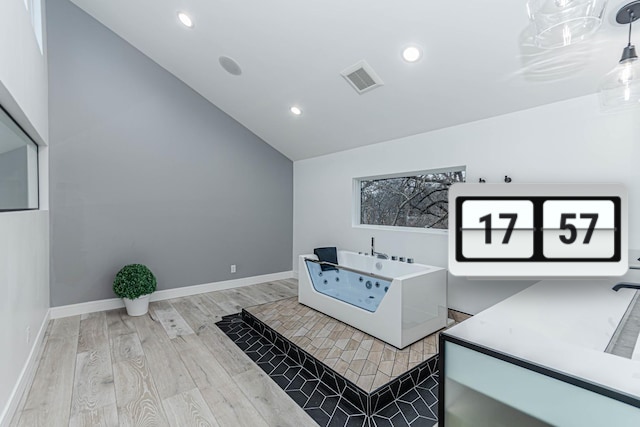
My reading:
{"hour": 17, "minute": 57}
